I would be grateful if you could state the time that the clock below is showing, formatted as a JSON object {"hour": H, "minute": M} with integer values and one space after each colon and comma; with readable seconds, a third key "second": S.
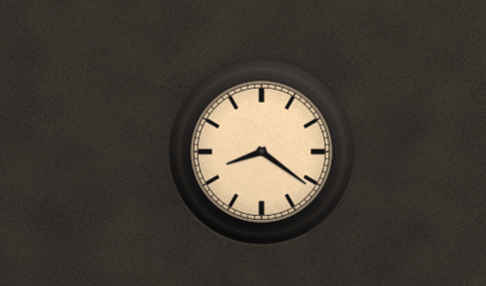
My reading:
{"hour": 8, "minute": 21}
